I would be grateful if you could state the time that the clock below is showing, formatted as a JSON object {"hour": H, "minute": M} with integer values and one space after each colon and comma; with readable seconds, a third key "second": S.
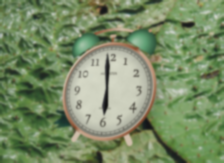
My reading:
{"hour": 5, "minute": 59}
